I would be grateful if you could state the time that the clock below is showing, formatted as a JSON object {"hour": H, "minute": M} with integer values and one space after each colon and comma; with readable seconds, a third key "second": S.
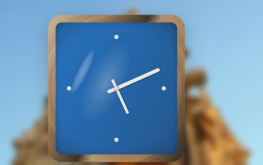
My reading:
{"hour": 5, "minute": 11}
